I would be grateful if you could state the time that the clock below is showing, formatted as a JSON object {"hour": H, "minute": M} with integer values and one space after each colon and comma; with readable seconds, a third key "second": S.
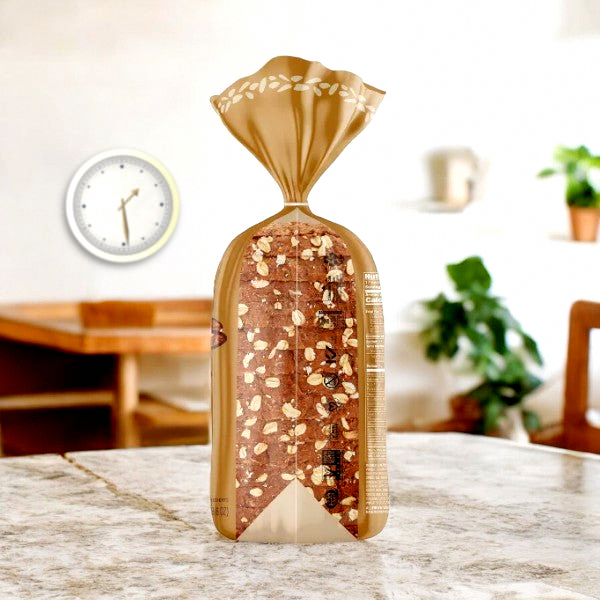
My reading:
{"hour": 1, "minute": 29}
